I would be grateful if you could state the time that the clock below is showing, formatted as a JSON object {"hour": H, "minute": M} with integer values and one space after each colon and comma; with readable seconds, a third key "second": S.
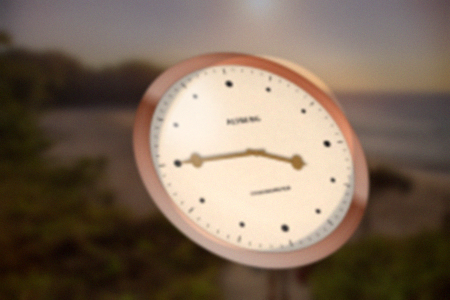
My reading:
{"hour": 3, "minute": 45}
